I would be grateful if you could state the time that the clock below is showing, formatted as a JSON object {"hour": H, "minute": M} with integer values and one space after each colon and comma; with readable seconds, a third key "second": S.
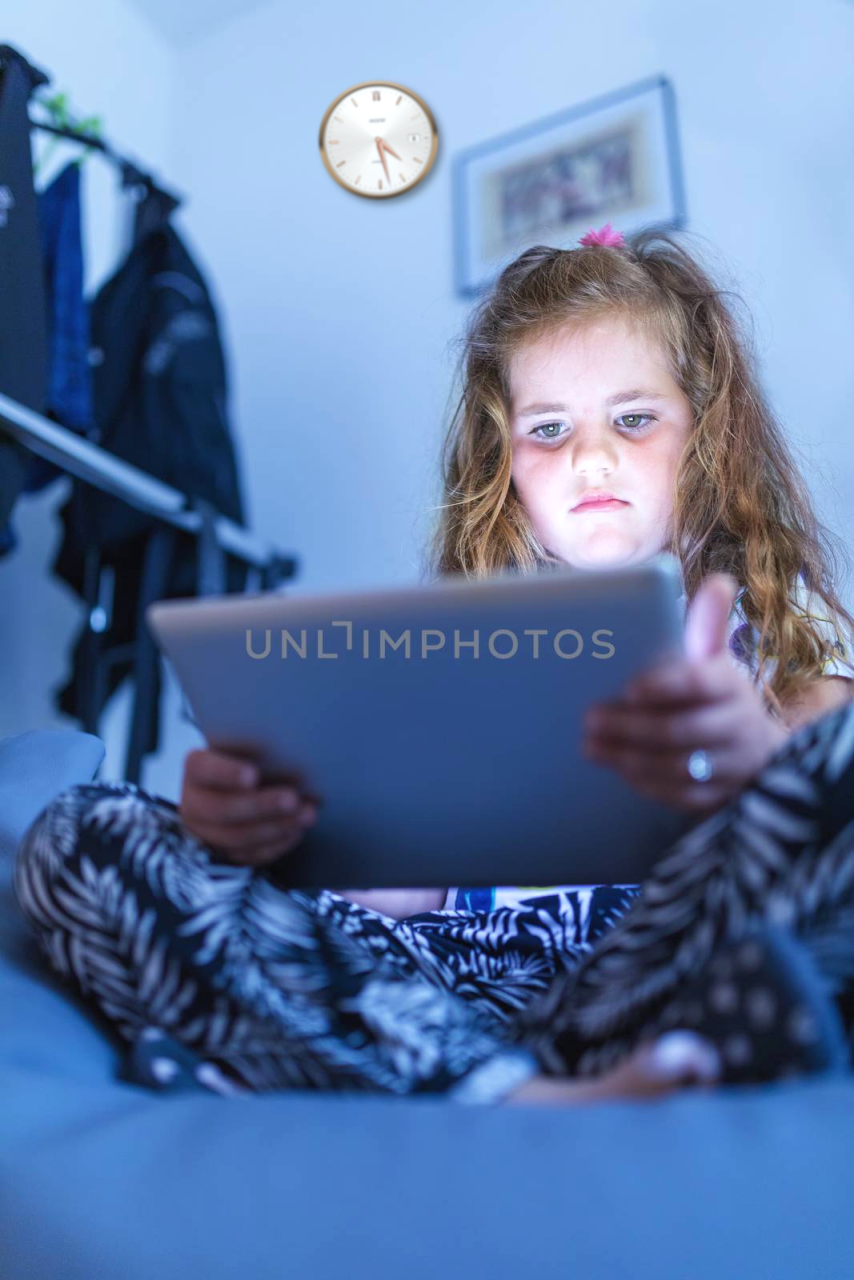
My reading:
{"hour": 4, "minute": 28}
